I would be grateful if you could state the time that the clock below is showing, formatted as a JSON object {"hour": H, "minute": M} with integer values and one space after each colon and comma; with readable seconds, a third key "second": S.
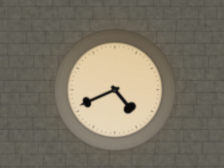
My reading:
{"hour": 4, "minute": 41}
